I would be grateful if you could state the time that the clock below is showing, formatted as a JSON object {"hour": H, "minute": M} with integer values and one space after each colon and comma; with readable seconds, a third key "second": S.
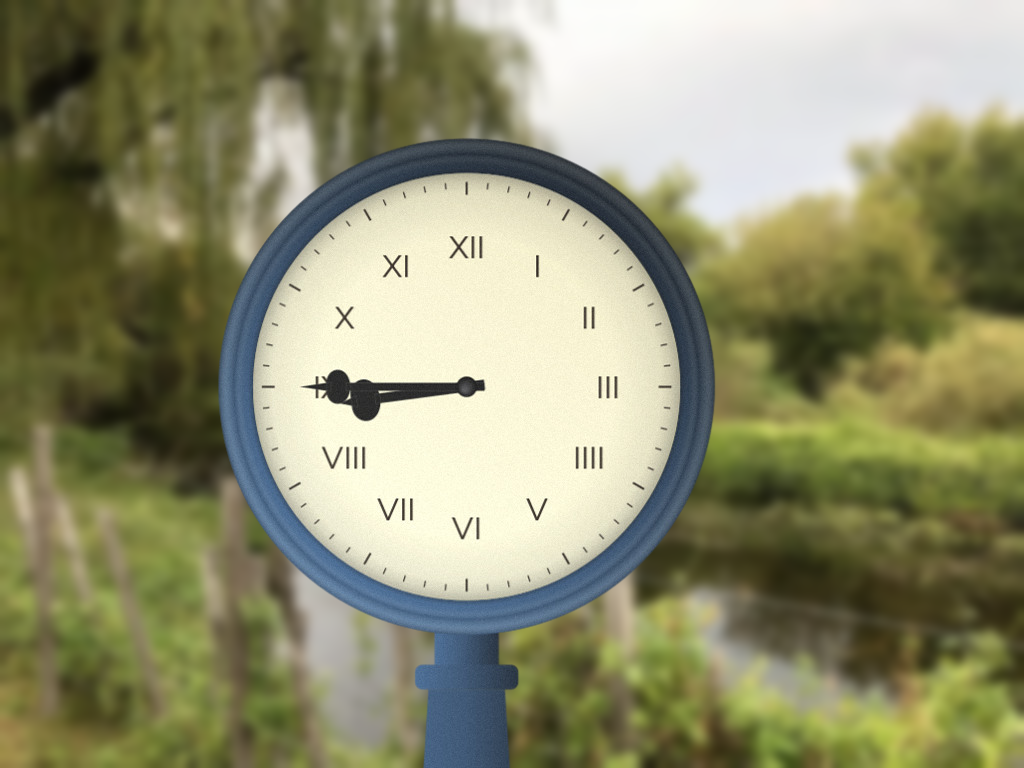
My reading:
{"hour": 8, "minute": 45}
